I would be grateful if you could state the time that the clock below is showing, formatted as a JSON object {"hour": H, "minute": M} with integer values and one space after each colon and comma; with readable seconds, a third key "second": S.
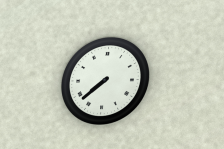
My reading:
{"hour": 7, "minute": 38}
